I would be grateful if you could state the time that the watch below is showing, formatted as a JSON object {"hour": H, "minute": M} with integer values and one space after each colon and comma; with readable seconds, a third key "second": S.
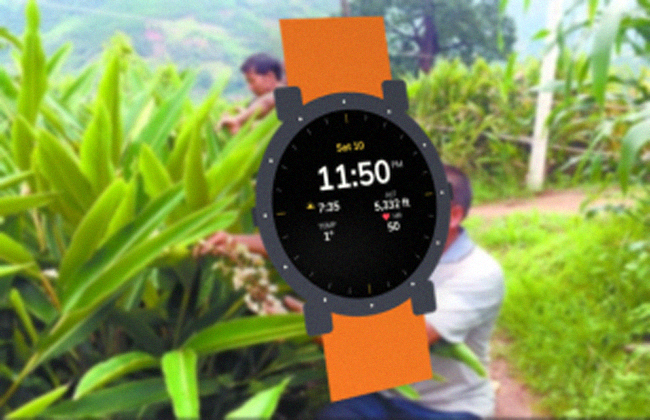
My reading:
{"hour": 11, "minute": 50}
